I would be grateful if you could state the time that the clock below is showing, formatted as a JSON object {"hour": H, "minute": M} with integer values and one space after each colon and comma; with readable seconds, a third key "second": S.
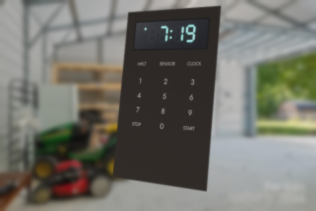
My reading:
{"hour": 7, "minute": 19}
